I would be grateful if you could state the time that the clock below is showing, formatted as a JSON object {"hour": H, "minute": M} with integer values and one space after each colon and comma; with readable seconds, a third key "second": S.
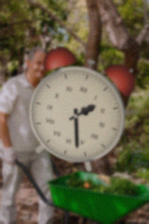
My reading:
{"hour": 1, "minute": 27}
